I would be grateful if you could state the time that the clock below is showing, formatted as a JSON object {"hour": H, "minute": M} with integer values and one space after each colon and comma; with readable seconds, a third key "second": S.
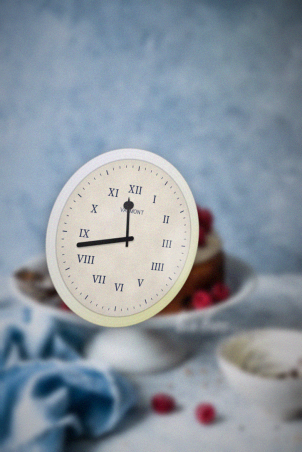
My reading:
{"hour": 11, "minute": 43}
